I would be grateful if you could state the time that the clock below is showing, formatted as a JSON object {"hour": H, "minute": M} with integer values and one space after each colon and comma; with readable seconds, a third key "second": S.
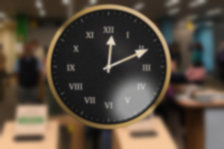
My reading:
{"hour": 12, "minute": 11}
